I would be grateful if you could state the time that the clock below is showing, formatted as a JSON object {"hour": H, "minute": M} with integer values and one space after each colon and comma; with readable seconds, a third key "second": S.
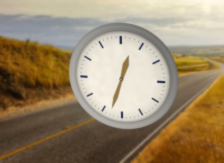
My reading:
{"hour": 12, "minute": 33}
